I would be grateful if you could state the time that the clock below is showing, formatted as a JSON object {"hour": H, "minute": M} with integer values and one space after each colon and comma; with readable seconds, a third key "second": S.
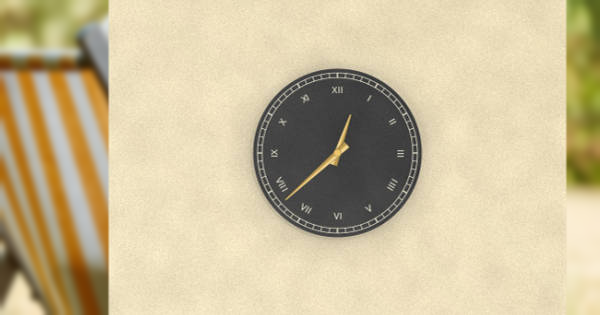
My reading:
{"hour": 12, "minute": 38}
